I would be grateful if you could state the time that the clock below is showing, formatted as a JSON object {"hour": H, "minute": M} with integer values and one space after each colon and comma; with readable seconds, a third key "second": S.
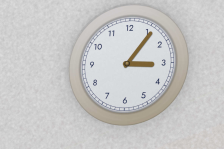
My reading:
{"hour": 3, "minute": 6}
